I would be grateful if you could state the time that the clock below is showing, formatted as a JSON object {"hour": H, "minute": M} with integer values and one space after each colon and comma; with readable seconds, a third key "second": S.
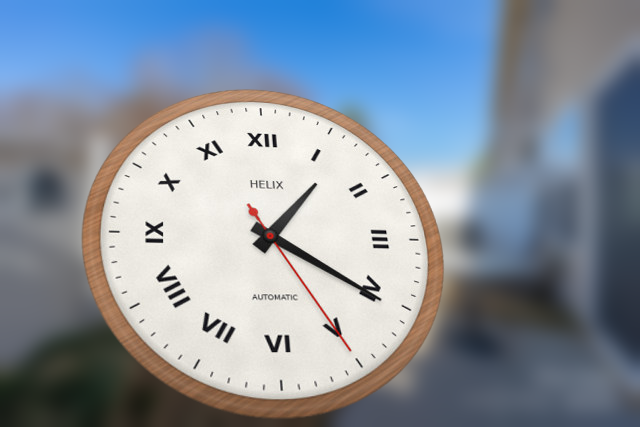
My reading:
{"hour": 1, "minute": 20, "second": 25}
